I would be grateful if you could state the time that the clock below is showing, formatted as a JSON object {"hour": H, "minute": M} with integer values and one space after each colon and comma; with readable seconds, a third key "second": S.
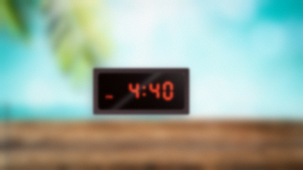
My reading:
{"hour": 4, "minute": 40}
